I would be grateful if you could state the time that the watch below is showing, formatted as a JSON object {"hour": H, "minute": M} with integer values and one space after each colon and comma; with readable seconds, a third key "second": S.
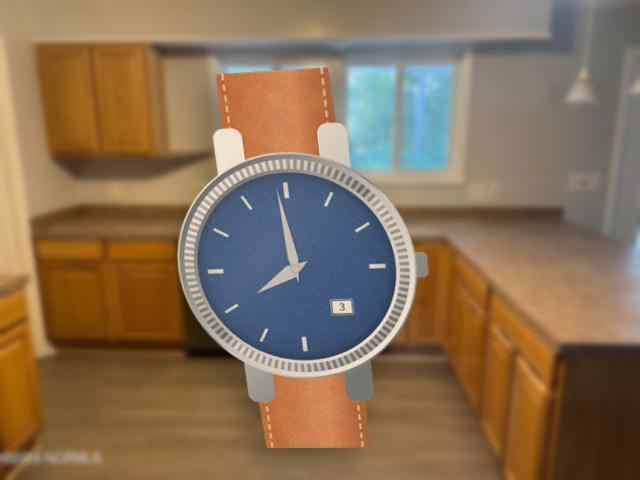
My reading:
{"hour": 7, "minute": 59}
